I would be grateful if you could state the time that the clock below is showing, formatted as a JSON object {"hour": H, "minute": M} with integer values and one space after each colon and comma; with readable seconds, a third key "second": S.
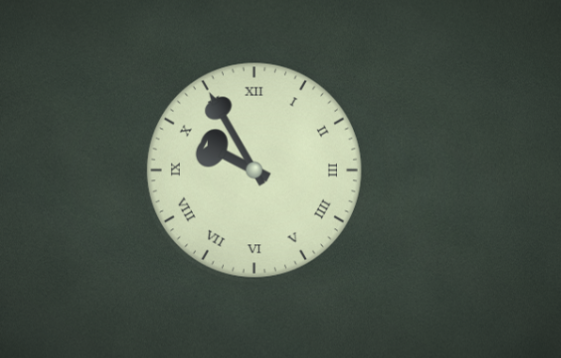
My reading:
{"hour": 9, "minute": 55}
